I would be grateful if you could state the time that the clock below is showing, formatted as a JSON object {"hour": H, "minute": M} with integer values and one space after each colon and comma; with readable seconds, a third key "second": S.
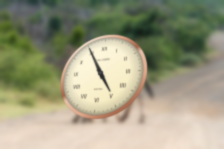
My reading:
{"hour": 4, "minute": 55}
